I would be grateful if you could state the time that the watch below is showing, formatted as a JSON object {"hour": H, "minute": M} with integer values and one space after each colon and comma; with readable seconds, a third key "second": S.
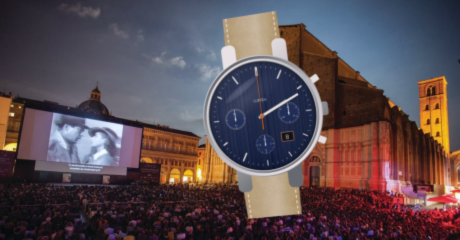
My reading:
{"hour": 2, "minute": 11}
